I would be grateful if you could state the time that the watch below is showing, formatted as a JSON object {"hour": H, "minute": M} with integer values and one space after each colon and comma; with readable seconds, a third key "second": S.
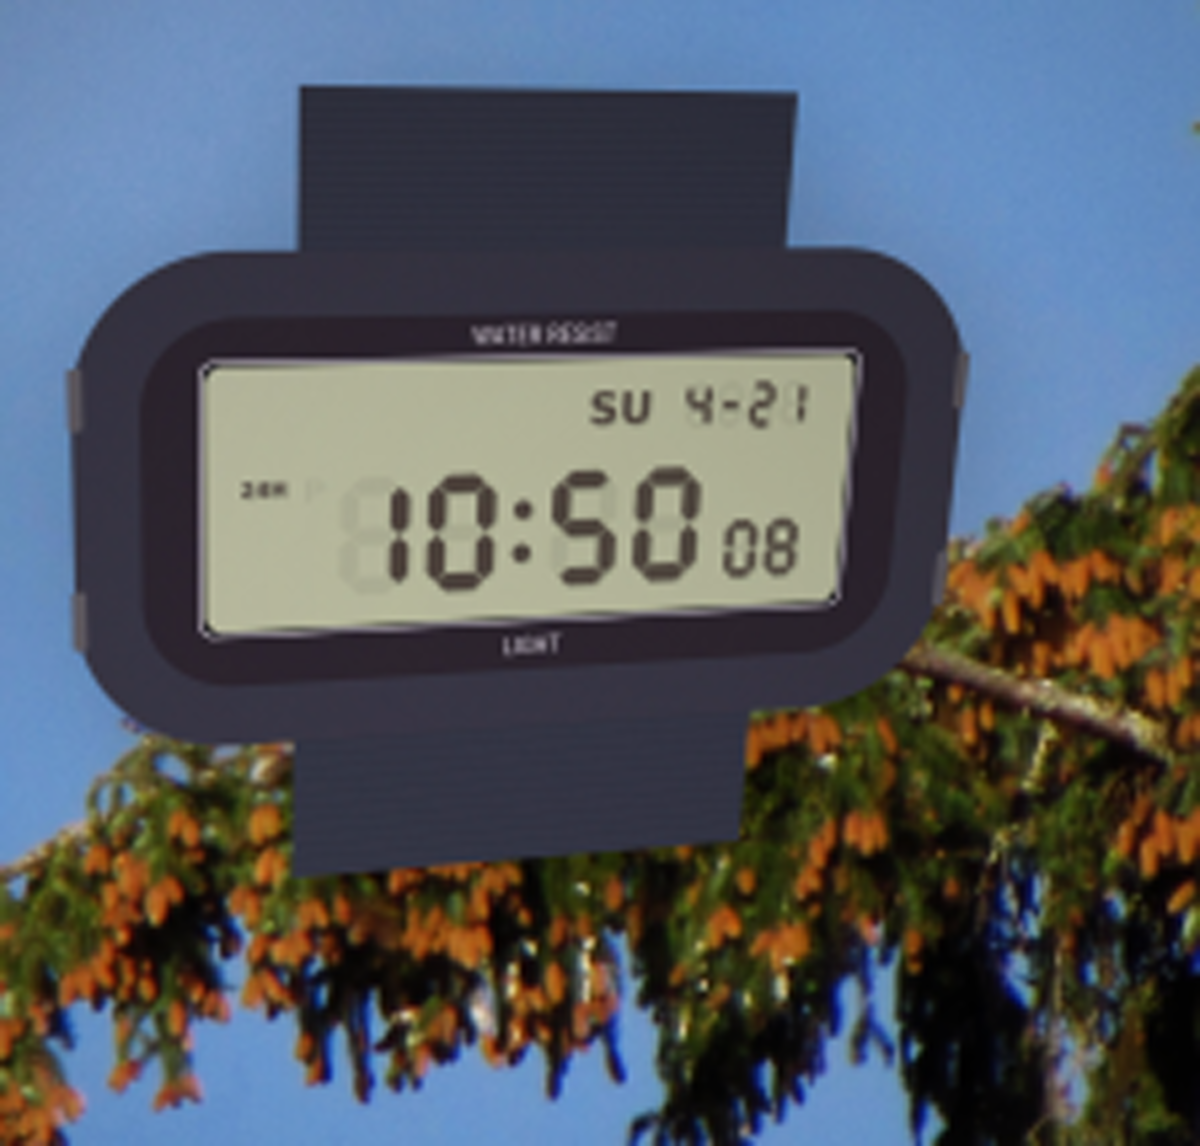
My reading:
{"hour": 10, "minute": 50, "second": 8}
